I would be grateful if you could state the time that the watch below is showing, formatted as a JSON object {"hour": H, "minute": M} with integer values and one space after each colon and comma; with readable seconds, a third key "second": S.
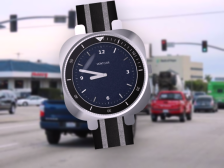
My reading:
{"hour": 8, "minute": 48}
